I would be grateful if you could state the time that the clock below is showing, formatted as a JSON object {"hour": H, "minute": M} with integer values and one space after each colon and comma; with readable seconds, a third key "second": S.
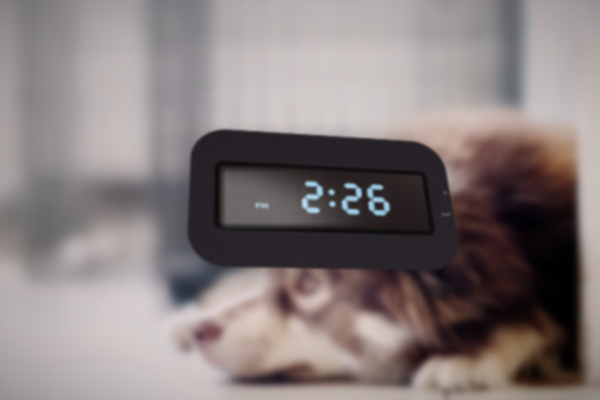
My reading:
{"hour": 2, "minute": 26}
